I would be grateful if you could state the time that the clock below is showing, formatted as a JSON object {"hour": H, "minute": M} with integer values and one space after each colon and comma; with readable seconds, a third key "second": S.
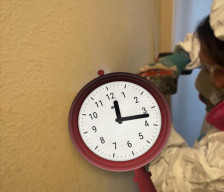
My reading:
{"hour": 12, "minute": 17}
